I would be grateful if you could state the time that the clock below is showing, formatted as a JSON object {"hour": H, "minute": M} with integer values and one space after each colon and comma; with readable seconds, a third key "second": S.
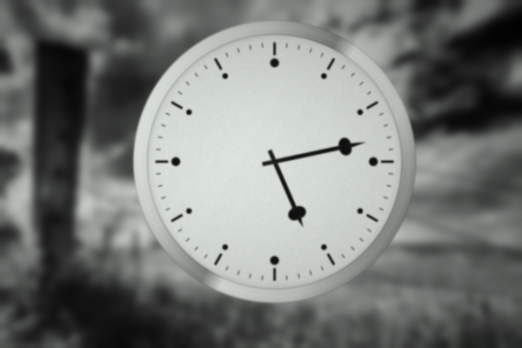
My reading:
{"hour": 5, "minute": 13}
